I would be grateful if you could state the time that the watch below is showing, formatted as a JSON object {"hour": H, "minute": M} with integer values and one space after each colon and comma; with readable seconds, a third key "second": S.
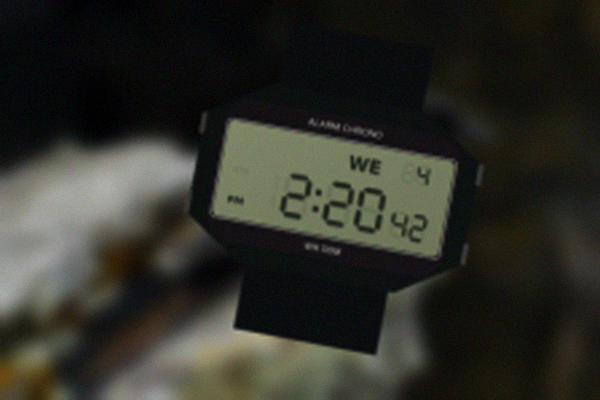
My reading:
{"hour": 2, "minute": 20, "second": 42}
